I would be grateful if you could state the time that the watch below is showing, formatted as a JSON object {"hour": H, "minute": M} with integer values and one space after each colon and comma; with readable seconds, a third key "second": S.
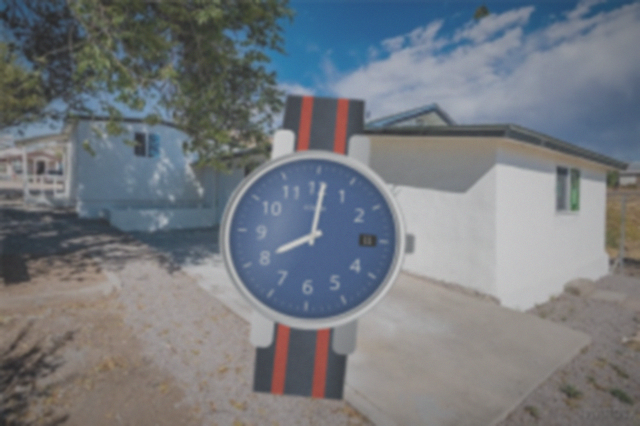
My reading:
{"hour": 8, "minute": 1}
